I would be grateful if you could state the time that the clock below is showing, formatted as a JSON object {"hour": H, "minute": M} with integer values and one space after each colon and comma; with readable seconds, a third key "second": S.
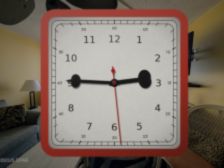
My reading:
{"hour": 2, "minute": 45, "second": 29}
